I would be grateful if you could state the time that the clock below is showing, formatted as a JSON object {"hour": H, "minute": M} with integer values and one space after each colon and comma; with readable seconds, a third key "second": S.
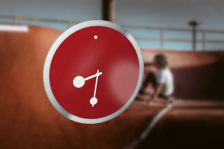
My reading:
{"hour": 8, "minute": 32}
